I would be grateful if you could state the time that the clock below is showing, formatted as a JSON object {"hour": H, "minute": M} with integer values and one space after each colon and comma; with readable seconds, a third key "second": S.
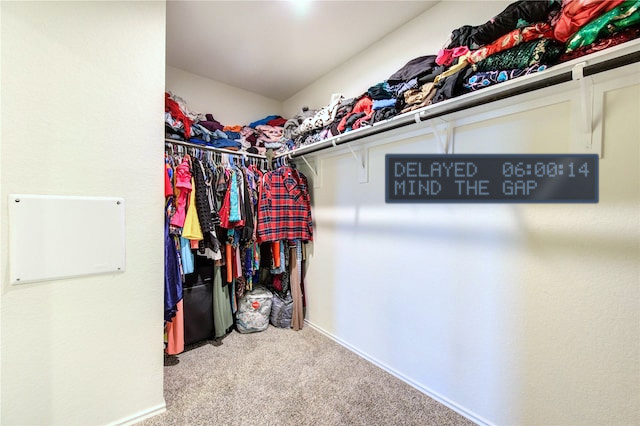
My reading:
{"hour": 6, "minute": 0, "second": 14}
